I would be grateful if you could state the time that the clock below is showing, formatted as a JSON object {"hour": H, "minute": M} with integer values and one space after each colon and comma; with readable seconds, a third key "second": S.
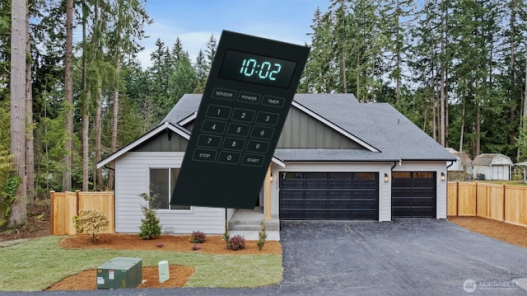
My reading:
{"hour": 10, "minute": 2}
